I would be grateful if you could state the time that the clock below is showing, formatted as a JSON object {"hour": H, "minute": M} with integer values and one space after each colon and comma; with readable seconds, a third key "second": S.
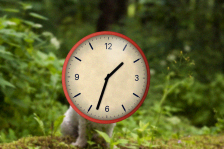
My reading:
{"hour": 1, "minute": 33}
